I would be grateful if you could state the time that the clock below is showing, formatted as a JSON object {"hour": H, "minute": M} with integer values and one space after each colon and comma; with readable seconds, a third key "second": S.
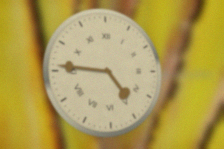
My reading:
{"hour": 4, "minute": 46}
